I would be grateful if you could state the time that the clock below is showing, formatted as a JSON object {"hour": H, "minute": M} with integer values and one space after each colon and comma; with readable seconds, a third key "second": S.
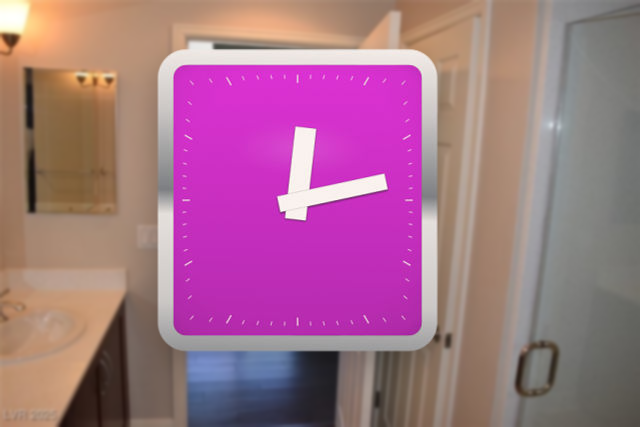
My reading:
{"hour": 12, "minute": 13}
